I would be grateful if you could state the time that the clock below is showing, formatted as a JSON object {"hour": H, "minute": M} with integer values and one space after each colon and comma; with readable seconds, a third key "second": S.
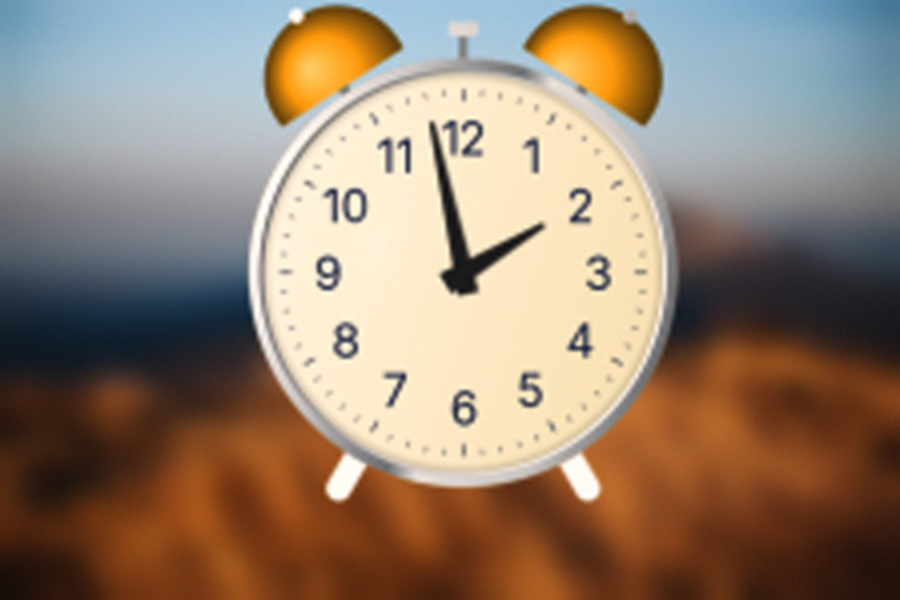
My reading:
{"hour": 1, "minute": 58}
